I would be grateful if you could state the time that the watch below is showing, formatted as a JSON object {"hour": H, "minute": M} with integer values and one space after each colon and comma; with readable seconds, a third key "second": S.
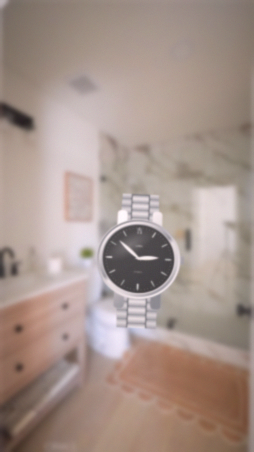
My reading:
{"hour": 2, "minute": 52}
